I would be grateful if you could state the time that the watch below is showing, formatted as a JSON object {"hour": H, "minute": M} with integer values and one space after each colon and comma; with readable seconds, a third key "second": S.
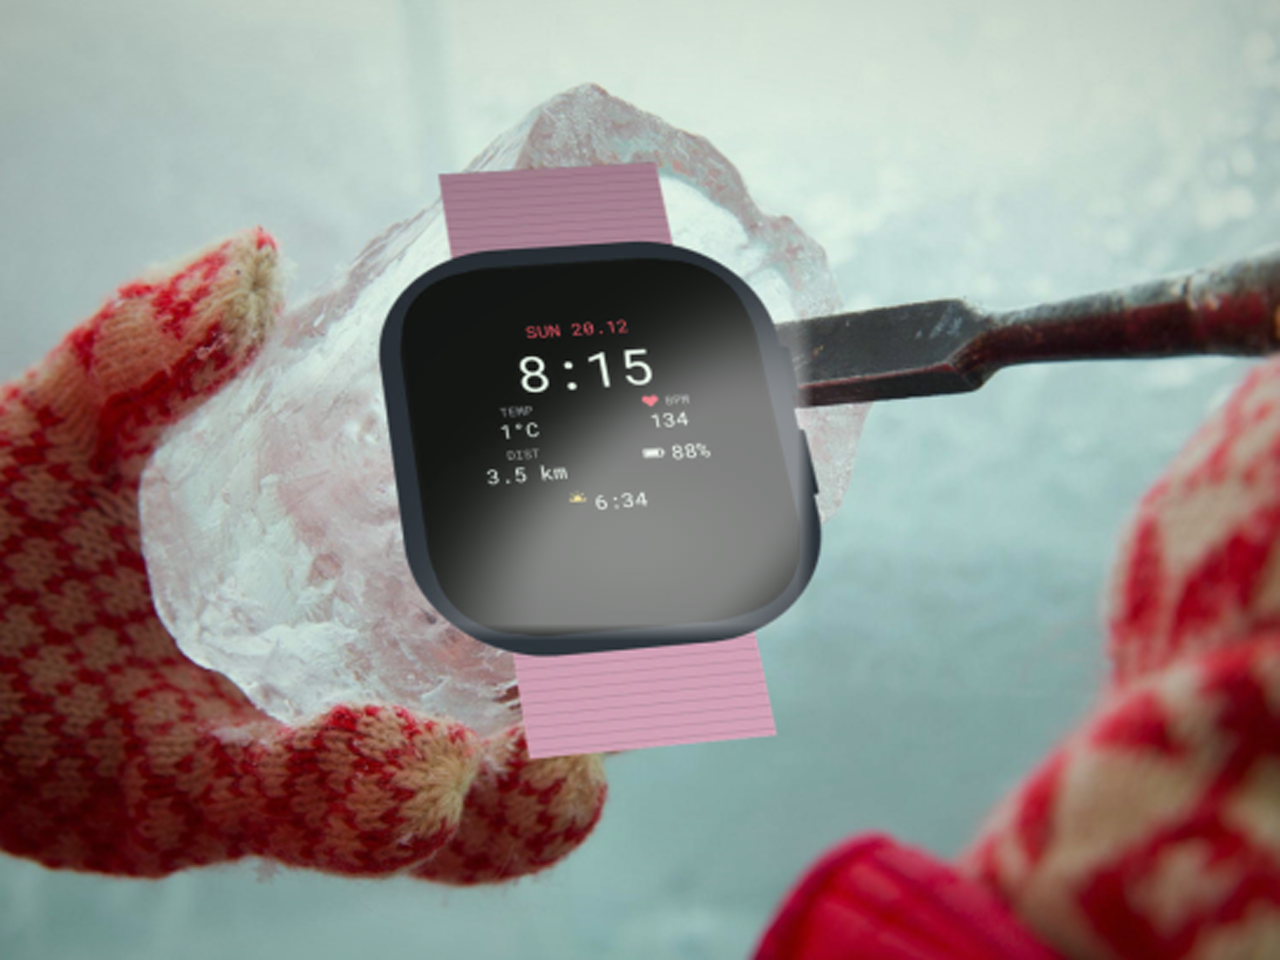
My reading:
{"hour": 8, "minute": 15}
